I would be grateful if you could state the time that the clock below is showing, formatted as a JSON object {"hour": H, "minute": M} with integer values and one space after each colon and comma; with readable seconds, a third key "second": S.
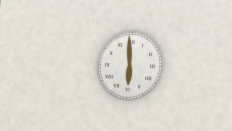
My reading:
{"hour": 5, "minute": 59}
